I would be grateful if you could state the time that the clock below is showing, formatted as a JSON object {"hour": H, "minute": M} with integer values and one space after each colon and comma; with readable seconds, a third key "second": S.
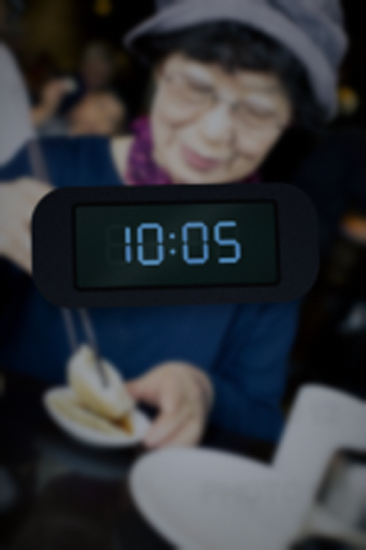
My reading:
{"hour": 10, "minute": 5}
